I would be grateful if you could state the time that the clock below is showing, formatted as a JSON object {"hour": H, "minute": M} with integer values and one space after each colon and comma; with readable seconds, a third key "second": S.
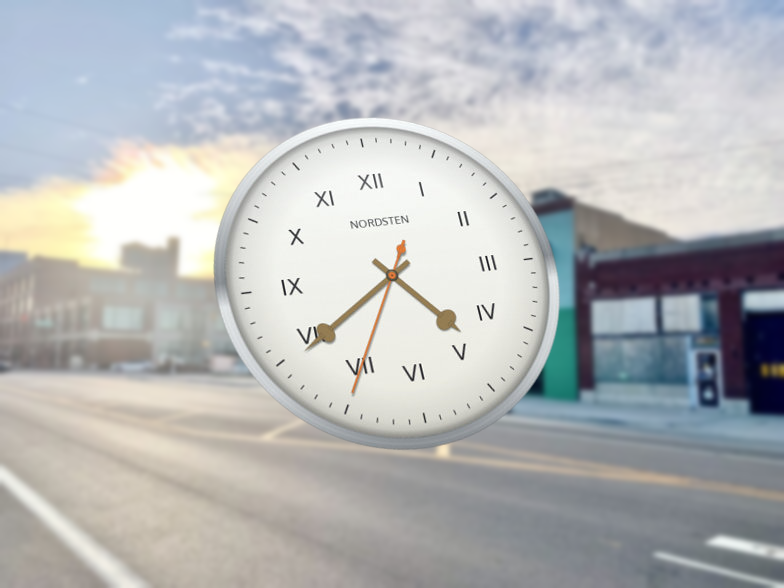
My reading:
{"hour": 4, "minute": 39, "second": 35}
